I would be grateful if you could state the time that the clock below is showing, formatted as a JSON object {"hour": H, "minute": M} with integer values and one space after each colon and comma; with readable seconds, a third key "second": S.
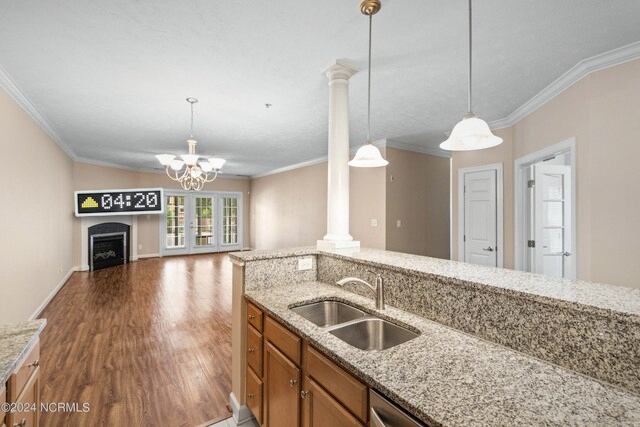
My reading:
{"hour": 4, "minute": 20}
